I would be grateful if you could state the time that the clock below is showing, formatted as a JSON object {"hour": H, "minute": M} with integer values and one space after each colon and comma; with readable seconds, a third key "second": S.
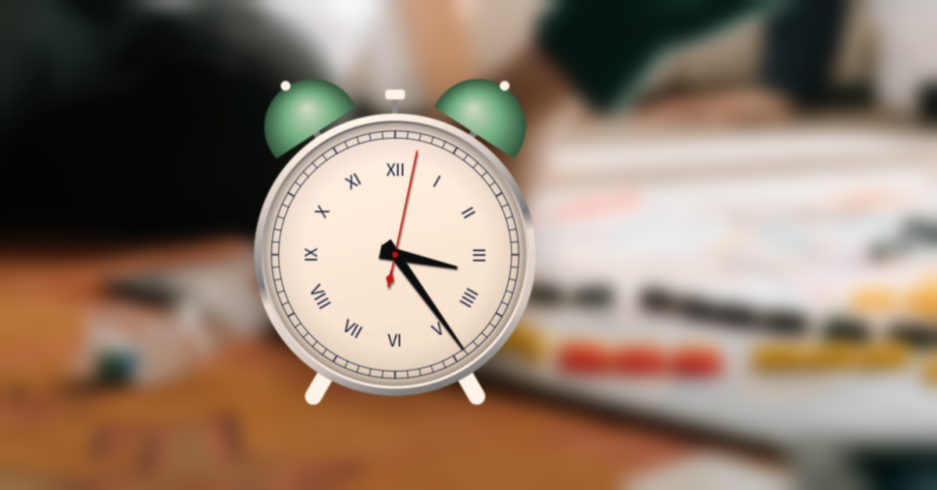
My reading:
{"hour": 3, "minute": 24, "second": 2}
